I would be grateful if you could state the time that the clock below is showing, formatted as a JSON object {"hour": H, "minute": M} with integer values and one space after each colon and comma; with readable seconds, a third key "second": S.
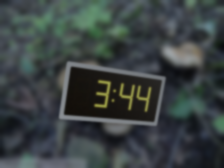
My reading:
{"hour": 3, "minute": 44}
